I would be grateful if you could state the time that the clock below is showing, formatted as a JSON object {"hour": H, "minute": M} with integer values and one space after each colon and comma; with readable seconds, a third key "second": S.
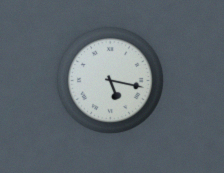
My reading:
{"hour": 5, "minute": 17}
